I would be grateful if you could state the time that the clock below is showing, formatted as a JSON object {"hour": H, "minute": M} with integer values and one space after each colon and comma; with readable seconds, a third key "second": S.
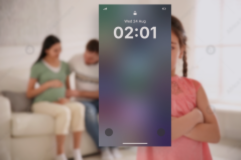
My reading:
{"hour": 2, "minute": 1}
